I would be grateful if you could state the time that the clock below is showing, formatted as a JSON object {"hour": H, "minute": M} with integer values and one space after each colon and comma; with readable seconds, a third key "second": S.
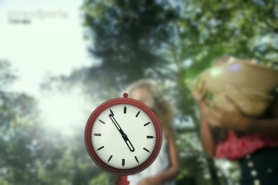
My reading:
{"hour": 4, "minute": 54}
